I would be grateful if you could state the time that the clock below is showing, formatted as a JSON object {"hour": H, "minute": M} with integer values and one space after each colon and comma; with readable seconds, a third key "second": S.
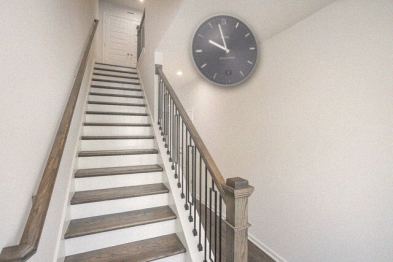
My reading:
{"hour": 9, "minute": 58}
